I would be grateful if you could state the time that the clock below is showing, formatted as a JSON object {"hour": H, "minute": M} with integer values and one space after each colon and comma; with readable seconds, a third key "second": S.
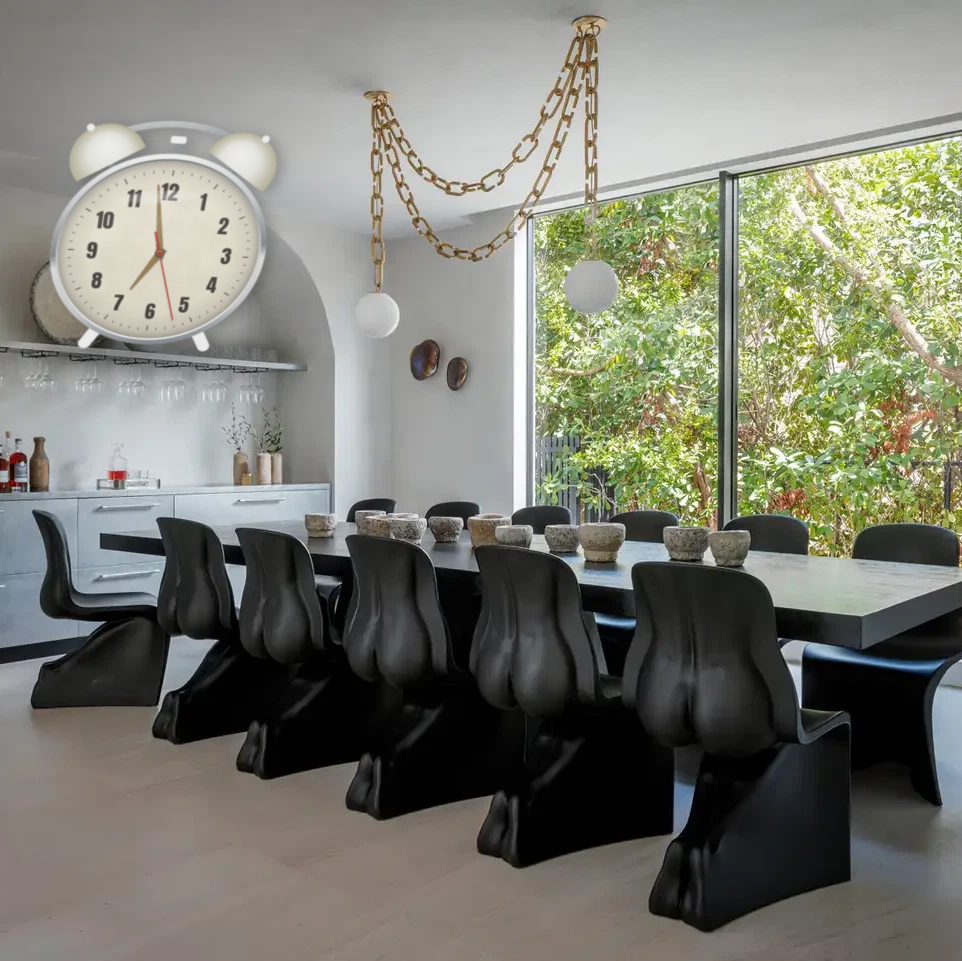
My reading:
{"hour": 6, "minute": 58, "second": 27}
